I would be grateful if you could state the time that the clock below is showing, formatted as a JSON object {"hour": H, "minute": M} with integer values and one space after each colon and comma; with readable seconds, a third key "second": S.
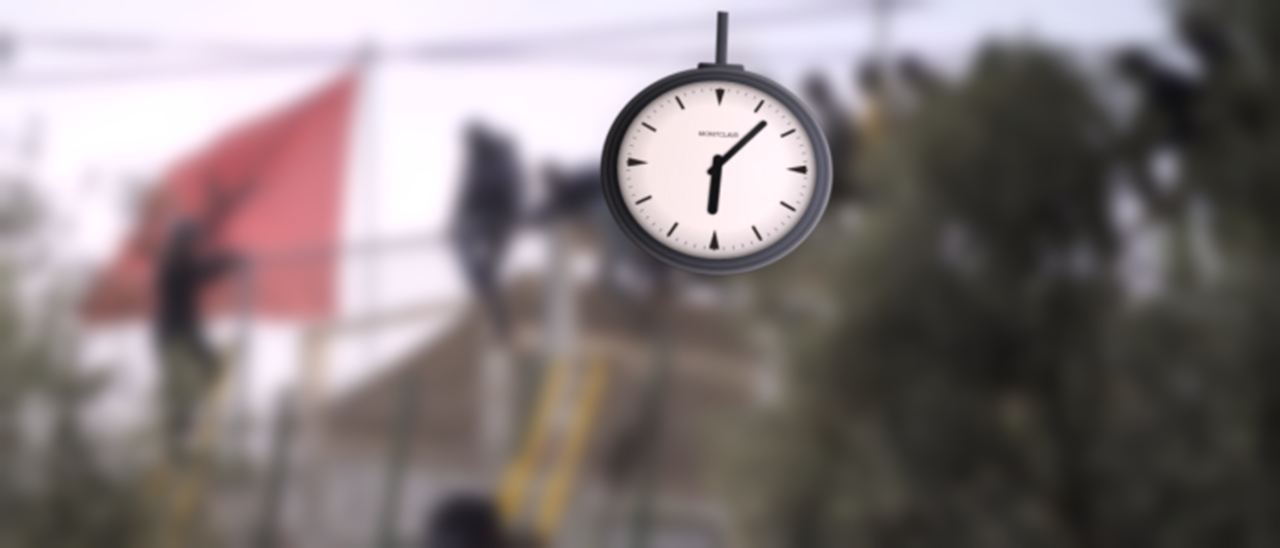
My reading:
{"hour": 6, "minute": 7}
